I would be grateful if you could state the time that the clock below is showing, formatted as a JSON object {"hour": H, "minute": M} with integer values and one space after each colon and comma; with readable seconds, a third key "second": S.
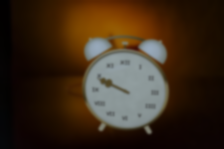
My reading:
{"hour": 9, "minute": 49}
